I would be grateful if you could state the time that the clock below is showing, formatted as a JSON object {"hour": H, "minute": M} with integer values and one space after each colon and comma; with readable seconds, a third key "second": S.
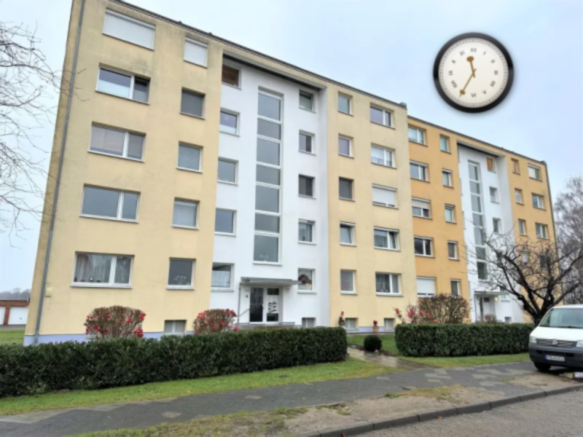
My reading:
{"hour": 11, "minute": 35}
